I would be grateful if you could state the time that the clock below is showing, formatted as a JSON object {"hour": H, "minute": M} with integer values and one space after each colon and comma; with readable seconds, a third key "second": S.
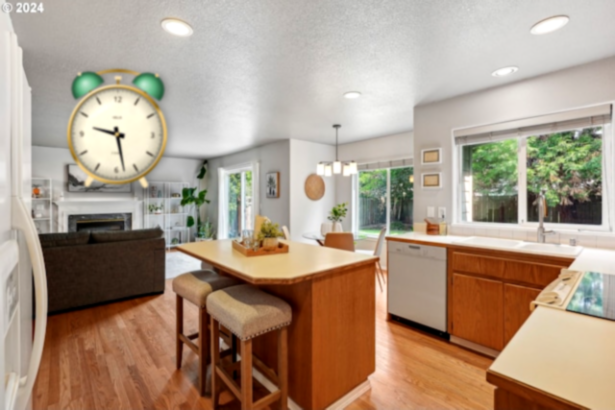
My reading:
{"hour": 9, "minute": 28}
